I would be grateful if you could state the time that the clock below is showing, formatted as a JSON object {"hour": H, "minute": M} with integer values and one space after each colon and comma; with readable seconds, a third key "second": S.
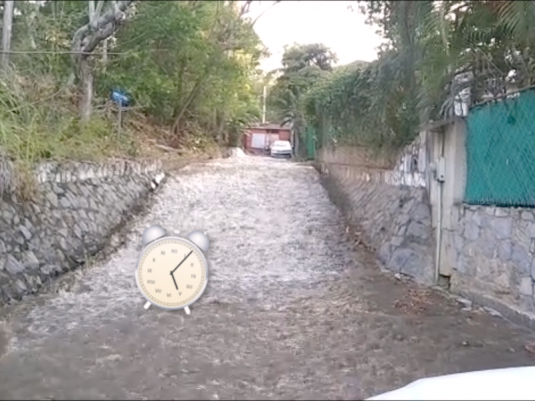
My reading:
{"hour": 5, "minute": 6}
